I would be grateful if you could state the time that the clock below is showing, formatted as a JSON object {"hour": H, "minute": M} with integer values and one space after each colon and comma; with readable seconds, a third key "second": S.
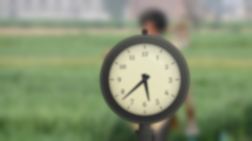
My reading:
{"hour": 5, "minute": 38}
